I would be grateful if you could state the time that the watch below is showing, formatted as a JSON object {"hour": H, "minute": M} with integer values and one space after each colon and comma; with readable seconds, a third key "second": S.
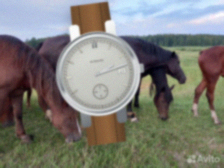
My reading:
{"hour": 2, "minute": 13}
